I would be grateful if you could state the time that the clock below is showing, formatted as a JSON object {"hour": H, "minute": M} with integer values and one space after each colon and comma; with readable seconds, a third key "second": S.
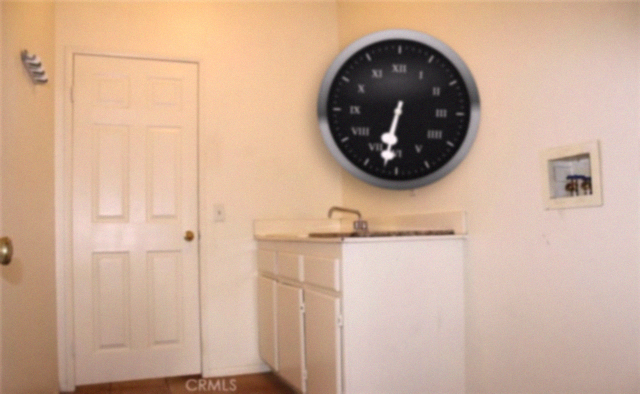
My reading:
{"hour": 6, "minute": 32}
